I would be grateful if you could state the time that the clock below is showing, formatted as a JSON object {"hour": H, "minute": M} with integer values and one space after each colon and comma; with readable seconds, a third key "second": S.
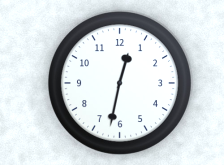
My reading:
{"hour": 12, "minute": 32}
